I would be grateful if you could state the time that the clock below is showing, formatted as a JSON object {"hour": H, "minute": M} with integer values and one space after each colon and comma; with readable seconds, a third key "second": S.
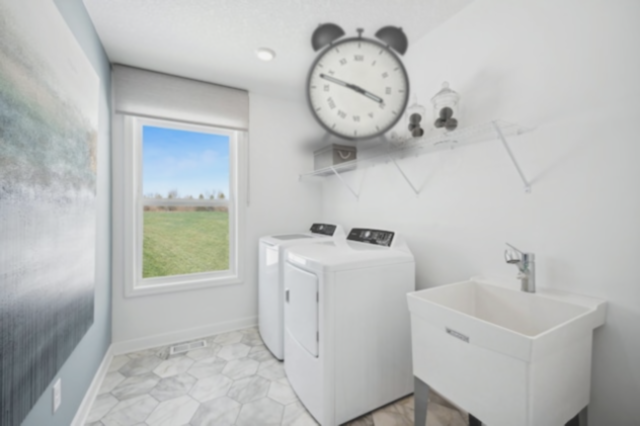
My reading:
{"hour": 3, "minute": 48}
